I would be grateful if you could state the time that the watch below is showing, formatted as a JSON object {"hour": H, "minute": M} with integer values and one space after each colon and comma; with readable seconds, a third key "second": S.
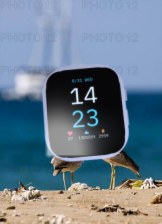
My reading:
{"hour": 14, "minute": 23}
